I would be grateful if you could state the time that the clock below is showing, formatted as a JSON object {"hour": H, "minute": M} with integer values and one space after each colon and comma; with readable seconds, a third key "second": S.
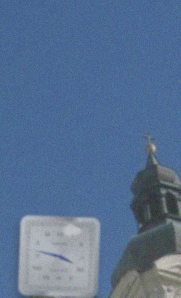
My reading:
{"hour": 3, "minute": 47}
